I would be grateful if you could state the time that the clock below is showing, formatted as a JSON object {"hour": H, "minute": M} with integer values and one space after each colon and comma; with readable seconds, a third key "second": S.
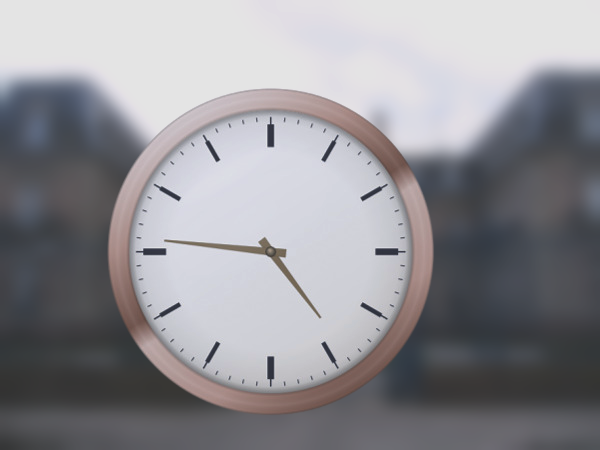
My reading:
{"hour": 4, "minute": 46}
